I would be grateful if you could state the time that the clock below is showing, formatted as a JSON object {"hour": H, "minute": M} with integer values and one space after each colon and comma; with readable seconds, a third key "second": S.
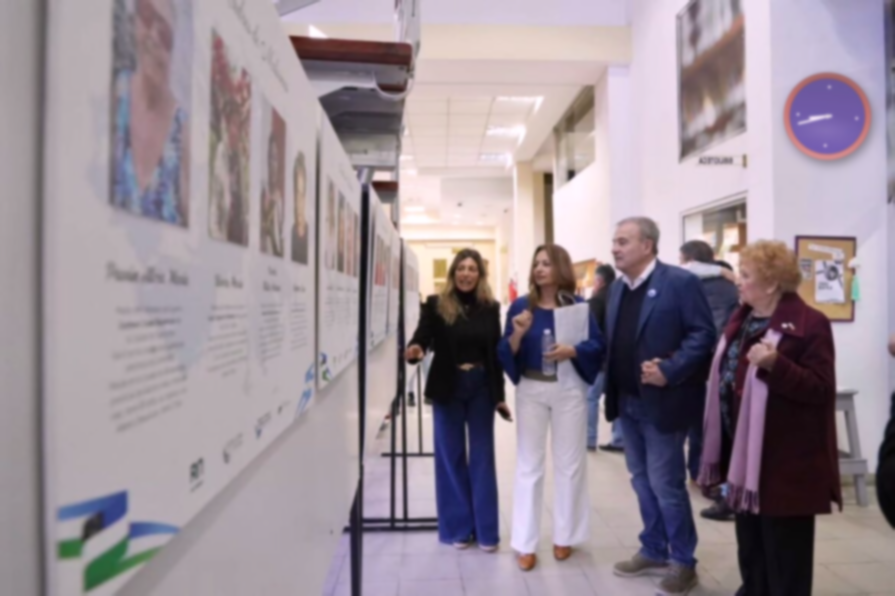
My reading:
{"hour": 8, "minute": 42}
